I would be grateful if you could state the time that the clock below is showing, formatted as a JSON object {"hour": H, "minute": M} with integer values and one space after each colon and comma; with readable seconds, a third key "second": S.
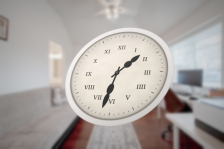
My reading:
{"hour": 1, "minute": 32}
